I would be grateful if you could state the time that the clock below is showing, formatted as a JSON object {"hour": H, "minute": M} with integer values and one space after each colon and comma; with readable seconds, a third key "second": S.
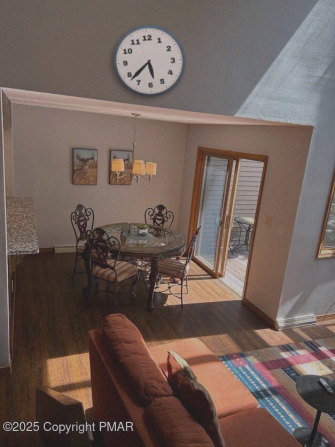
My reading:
{"hour": 5, "minute": 38}
